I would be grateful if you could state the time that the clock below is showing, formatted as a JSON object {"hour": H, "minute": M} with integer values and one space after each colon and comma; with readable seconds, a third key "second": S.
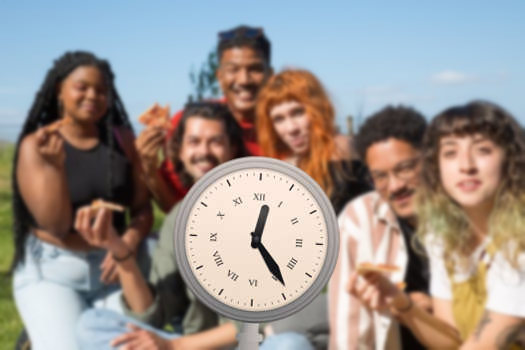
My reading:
{"hour": 12, "minute": 24}
